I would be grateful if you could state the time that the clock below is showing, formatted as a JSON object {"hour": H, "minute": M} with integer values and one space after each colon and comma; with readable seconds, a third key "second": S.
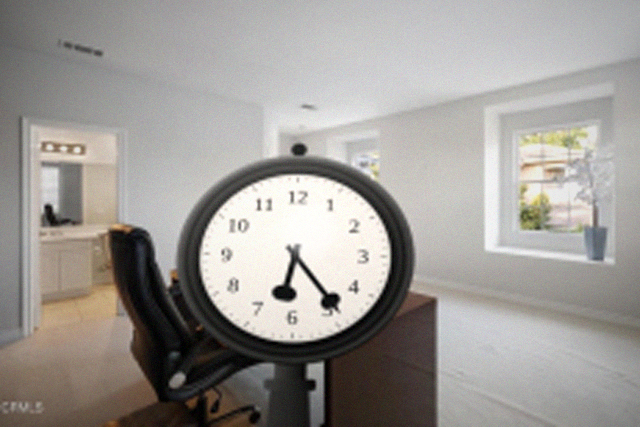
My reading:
{"hour": 6, "minute": 24}
